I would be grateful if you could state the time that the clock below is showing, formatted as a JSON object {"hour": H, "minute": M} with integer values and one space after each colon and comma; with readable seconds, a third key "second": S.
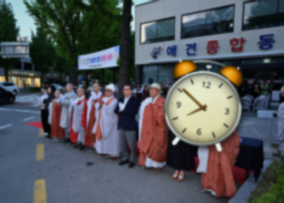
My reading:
{"hour": 7, "minute": 51}
